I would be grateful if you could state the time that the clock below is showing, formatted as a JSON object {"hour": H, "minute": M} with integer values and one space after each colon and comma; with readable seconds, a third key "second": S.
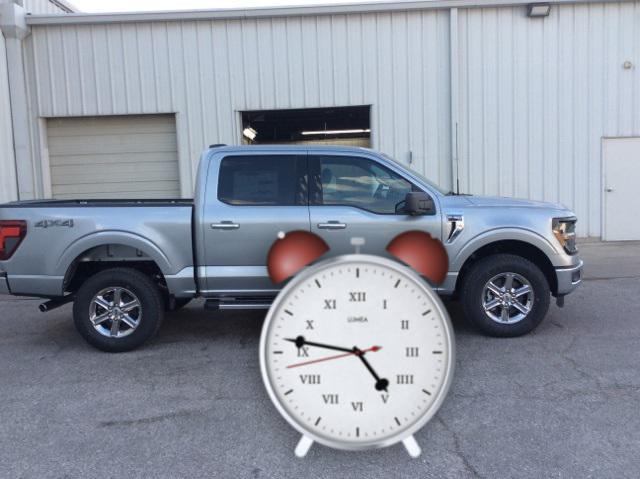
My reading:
{"hour": 4, "minute": 46, "second": 43}
